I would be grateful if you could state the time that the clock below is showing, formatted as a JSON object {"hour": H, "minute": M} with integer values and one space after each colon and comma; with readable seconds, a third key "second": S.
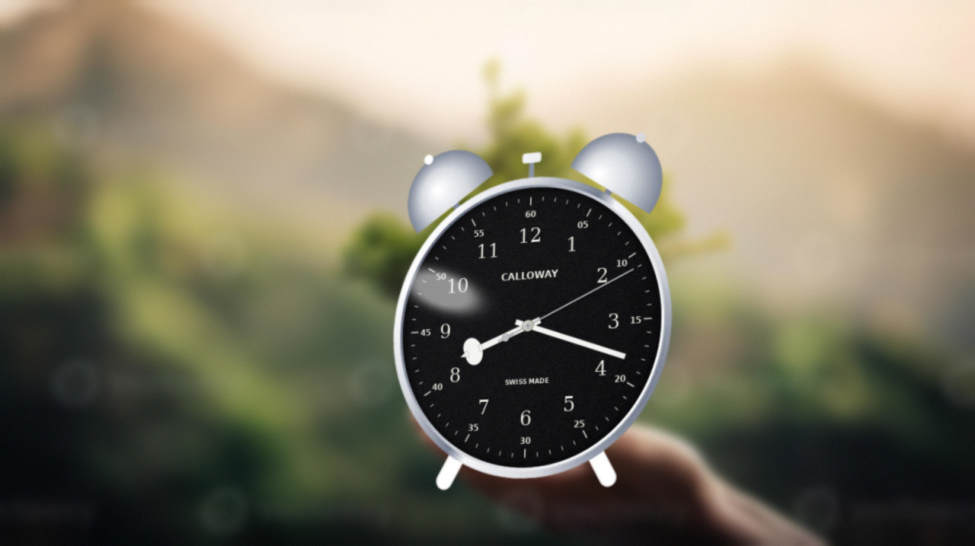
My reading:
{"hour": 8, "minute": 18, "second": 11}
